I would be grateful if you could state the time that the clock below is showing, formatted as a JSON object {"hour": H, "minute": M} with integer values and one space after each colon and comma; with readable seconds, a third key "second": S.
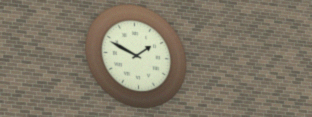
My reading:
{"hour": 1, "minute": 49}
